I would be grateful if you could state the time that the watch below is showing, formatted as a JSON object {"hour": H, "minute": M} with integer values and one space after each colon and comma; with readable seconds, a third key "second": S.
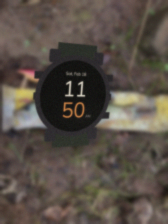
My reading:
{"hour": 11, "minute": 50}
